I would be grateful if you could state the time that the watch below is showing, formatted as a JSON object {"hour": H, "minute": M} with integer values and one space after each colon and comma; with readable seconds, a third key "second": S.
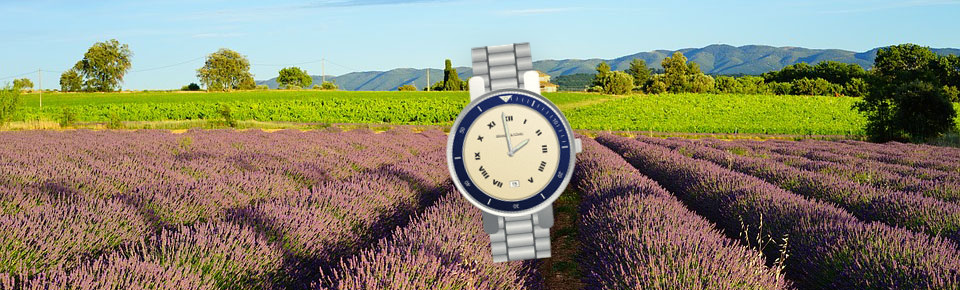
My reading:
{"hour": 1, "minute": 59}
